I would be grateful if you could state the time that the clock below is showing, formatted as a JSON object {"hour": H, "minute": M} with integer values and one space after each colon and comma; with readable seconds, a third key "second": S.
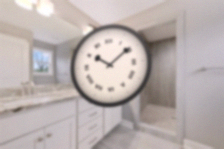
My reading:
{"hour": 10, "minute": 9}
